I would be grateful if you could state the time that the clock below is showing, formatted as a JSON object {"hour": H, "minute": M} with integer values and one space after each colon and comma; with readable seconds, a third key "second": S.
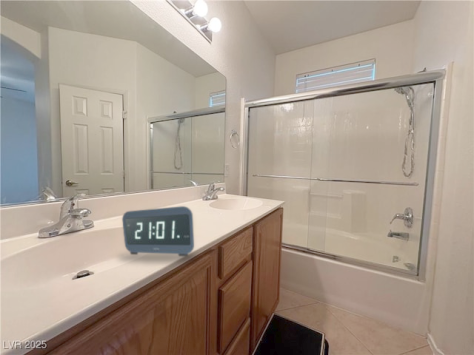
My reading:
{"hour": 21, "minute": 1}
